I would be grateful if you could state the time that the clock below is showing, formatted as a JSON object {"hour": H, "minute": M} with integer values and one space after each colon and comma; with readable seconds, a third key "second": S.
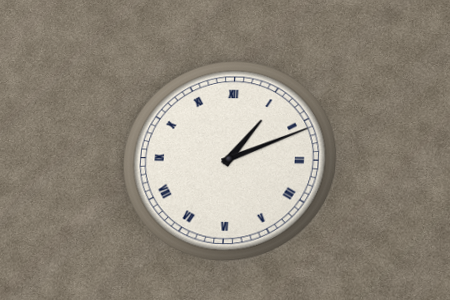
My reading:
{"hour": 1, "minute": 11}
